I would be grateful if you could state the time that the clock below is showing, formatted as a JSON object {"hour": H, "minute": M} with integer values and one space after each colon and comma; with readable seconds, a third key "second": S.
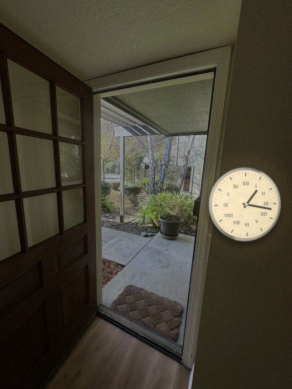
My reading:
{"hour": 1, "minute": 17}
